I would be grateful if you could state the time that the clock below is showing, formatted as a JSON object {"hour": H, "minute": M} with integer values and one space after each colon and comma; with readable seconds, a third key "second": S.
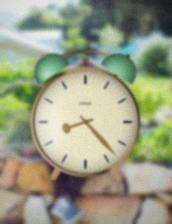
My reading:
{"hour": 8, "minute": 23}
